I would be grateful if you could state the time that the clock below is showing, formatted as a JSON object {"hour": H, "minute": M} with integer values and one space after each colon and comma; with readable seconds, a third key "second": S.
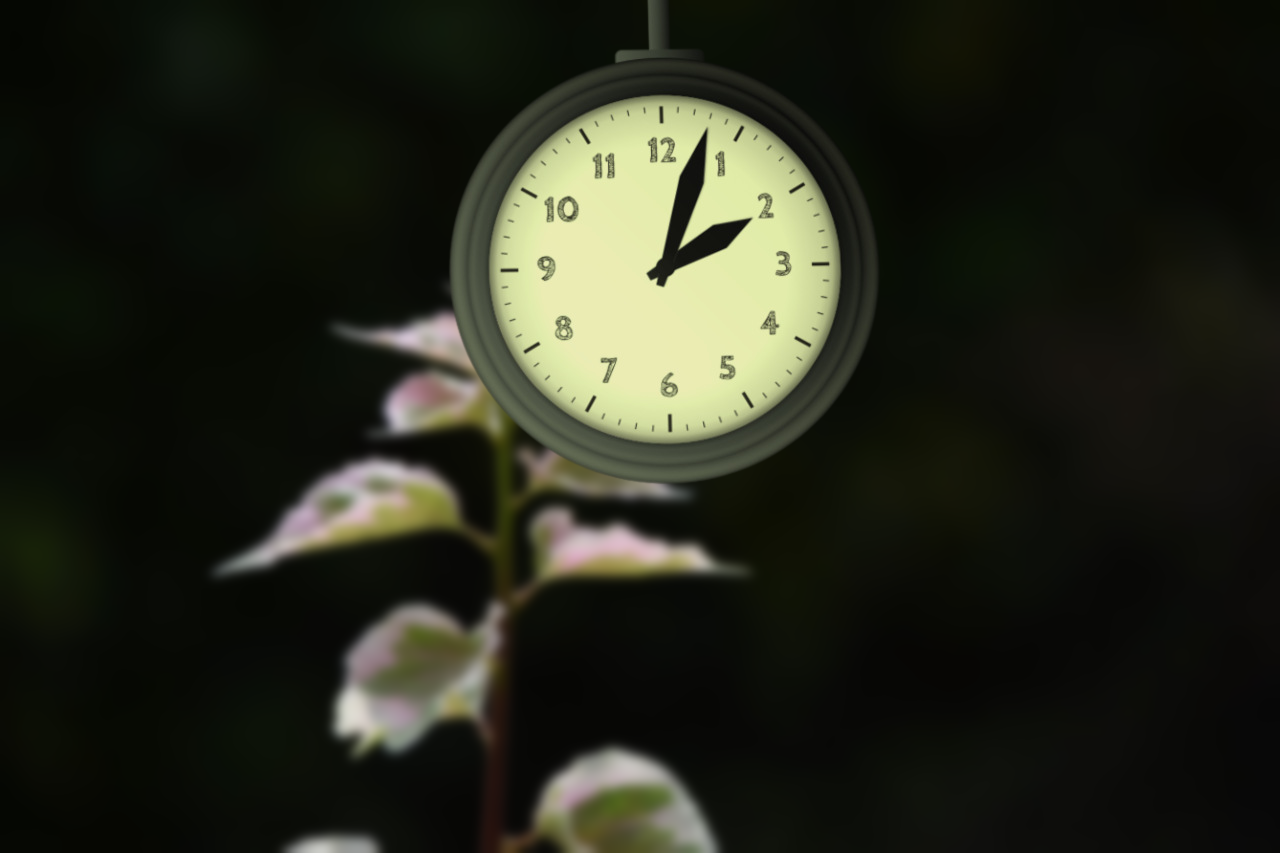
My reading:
{"hour": 2, "minute": 3}
